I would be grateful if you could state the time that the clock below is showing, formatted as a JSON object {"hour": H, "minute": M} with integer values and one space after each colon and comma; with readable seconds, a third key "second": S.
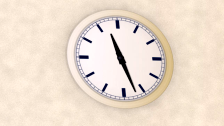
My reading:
{"hour": 11, "minute": 27}
